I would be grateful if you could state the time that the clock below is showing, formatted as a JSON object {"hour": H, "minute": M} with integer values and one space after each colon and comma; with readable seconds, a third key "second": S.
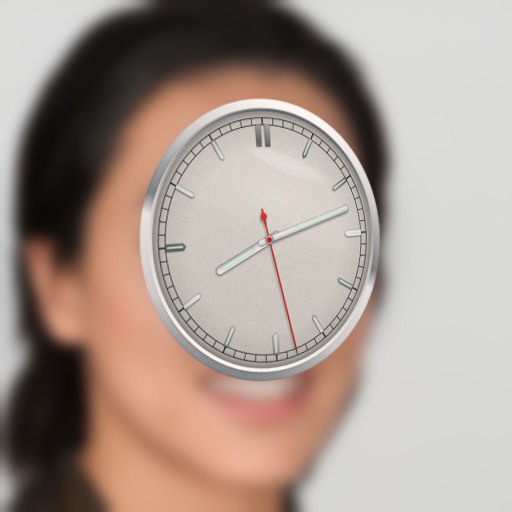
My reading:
{"hour": 8, "minute": 12, "second": 28}
